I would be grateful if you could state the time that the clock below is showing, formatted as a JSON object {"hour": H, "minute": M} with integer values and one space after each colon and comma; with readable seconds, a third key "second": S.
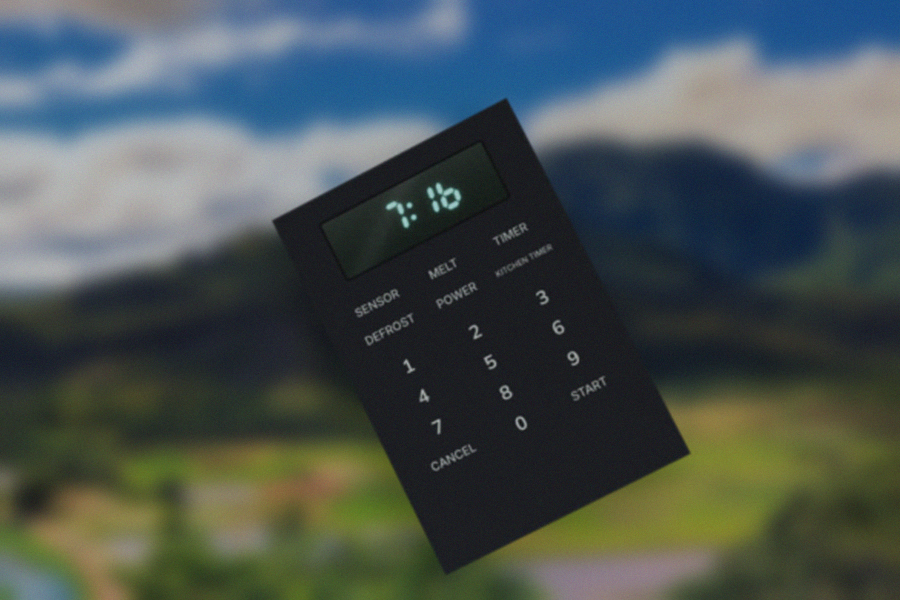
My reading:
{"hour": 7, "minute": 16}
